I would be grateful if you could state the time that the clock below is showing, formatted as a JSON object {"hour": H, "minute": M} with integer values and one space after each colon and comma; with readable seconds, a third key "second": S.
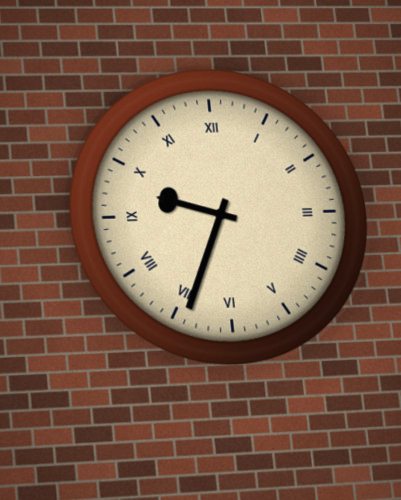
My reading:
{"hour": 9, "minute": 34}
